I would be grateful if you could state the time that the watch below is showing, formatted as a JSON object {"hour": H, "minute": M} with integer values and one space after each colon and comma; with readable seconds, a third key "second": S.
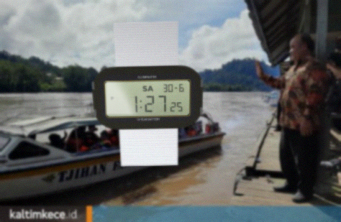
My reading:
{"hour": 1, "minute": 27, "second": 25}
